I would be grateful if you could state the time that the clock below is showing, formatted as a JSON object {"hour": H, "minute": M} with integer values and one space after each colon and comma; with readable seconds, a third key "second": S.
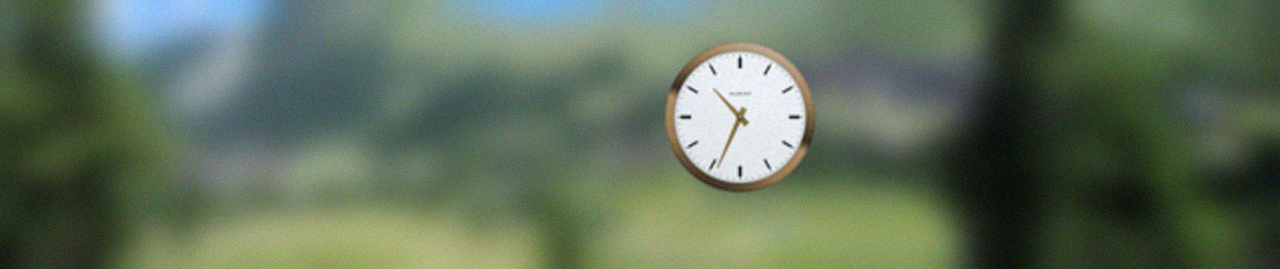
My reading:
{"hour": 10, "minute": 34}
